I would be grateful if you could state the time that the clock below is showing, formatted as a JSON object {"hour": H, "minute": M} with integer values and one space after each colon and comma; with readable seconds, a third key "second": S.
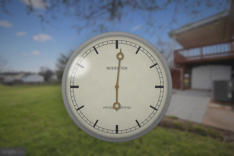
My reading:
{"hour": 6, "minute": 1}
